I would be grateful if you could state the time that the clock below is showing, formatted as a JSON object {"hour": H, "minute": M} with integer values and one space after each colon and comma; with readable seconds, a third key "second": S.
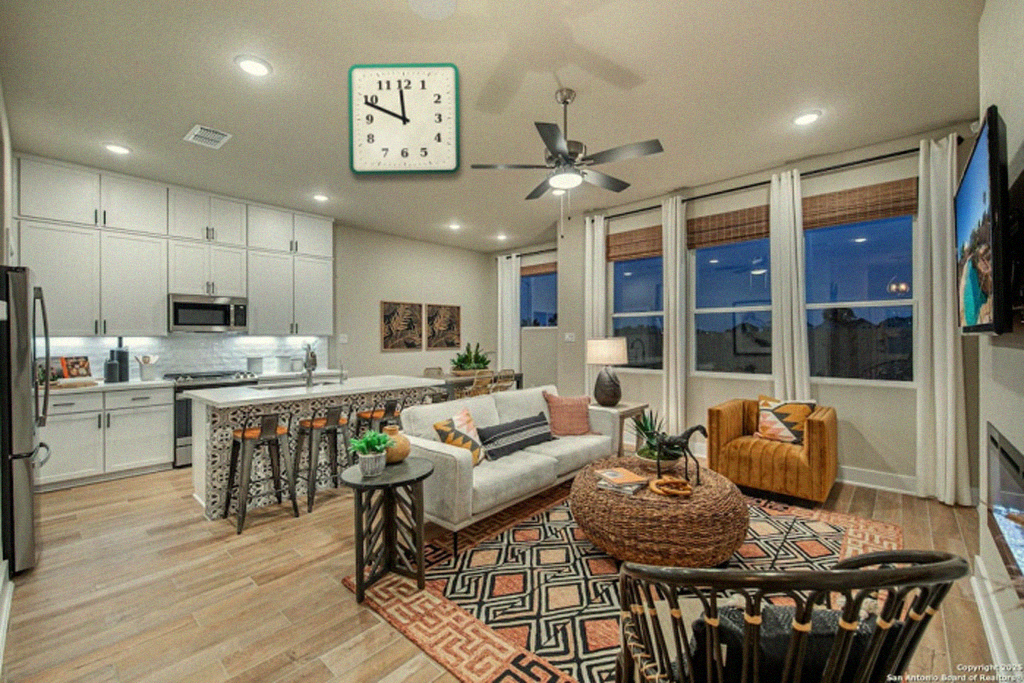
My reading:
{"hour": 11, "minute": 49}
